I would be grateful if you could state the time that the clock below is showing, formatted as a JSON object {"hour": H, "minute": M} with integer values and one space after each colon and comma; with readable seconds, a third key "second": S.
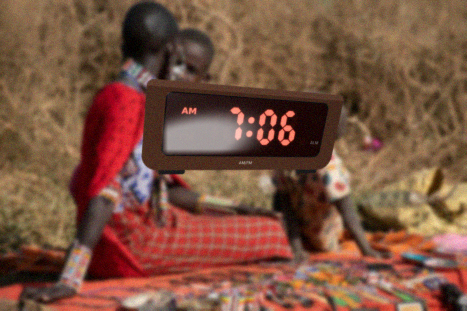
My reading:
{"hour": 7, "minute": 6}
